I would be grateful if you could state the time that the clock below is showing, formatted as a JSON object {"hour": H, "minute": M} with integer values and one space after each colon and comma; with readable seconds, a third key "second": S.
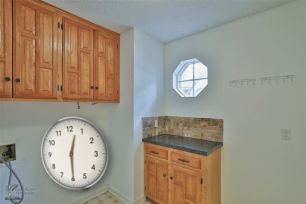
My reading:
{"hour": 12, "minute": 30}
